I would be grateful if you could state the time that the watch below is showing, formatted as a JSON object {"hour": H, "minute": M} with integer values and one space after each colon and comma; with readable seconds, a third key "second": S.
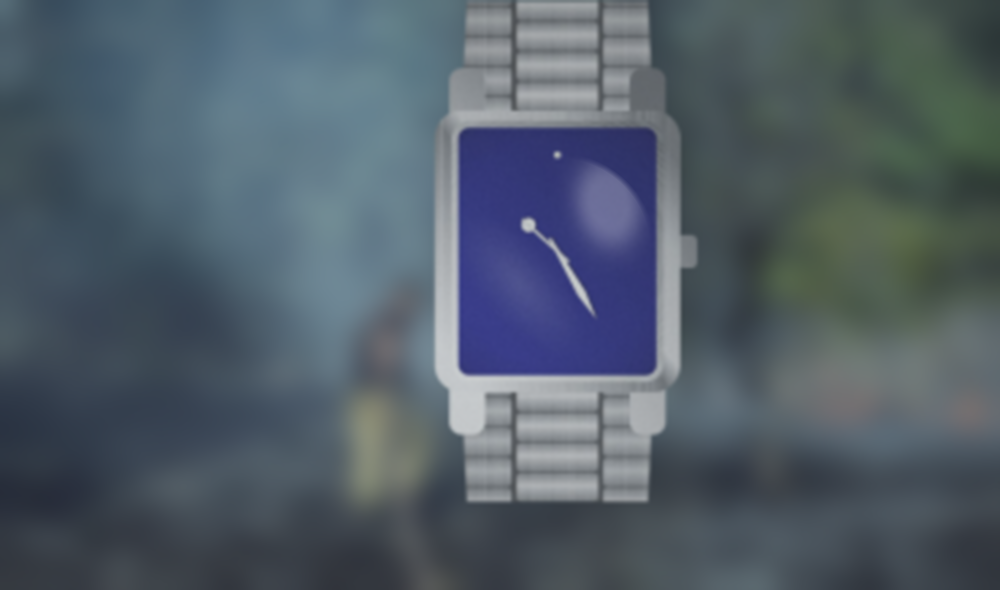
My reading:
{"hour": 10, "minute": 25}
